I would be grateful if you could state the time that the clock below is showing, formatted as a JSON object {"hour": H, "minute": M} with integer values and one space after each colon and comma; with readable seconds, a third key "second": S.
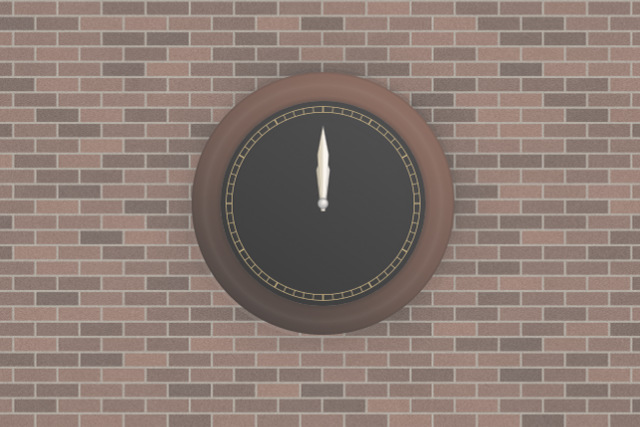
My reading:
{"hour": 12, "minute": 0}
